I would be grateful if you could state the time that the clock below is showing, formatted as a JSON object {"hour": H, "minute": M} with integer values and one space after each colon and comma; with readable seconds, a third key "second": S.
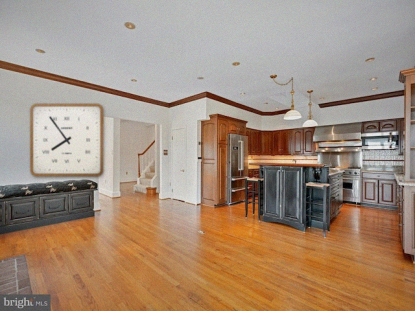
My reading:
{"hour": 7, "minute": 54}
